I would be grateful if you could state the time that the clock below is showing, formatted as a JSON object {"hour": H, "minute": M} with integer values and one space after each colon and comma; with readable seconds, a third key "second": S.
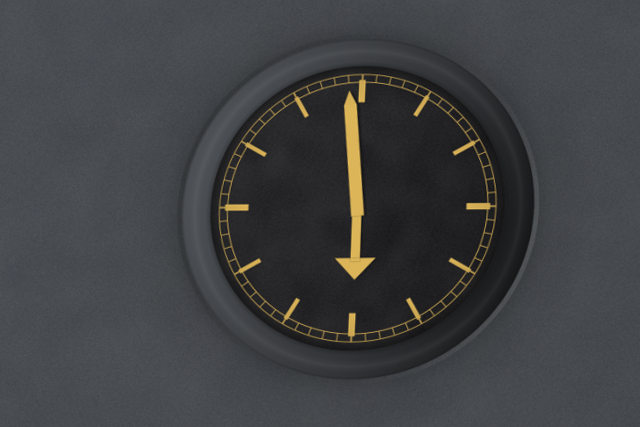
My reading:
{"hour": 5, "minute": 59}
